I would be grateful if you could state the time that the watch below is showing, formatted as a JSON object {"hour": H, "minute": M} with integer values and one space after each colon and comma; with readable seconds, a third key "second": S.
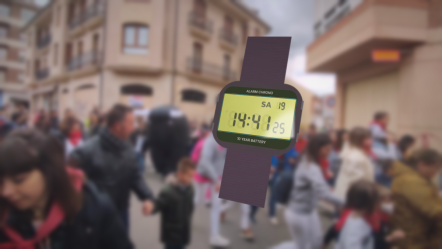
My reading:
{"hour": 14, "minute": 41, "second": 25}
